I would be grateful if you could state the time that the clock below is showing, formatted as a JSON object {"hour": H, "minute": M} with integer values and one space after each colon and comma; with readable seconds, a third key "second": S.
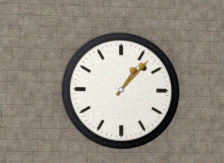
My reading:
{"hour": 1, "minute": 7}
